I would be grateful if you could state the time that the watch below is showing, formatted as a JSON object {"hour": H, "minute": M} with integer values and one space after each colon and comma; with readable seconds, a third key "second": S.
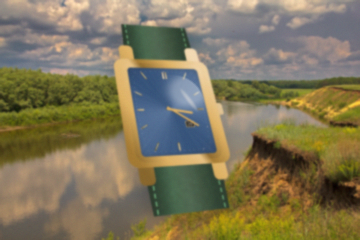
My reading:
{"hour": 3, "minute": 21}
